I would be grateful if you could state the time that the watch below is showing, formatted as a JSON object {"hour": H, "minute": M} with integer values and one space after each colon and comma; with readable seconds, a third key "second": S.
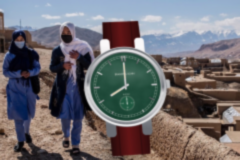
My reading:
{"hour": 8, "minute": 0}
